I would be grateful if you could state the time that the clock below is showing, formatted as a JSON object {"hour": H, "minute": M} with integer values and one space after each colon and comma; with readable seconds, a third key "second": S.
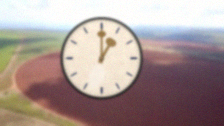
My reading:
{"hour": 1, "minute": 0}
